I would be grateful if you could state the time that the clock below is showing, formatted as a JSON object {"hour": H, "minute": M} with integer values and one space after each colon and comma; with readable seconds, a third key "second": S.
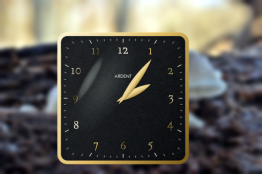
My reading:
{"hour": 2, "minute": 6}
